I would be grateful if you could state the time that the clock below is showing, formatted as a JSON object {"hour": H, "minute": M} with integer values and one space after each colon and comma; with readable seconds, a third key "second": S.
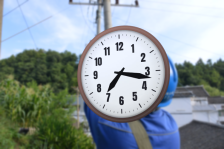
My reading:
{"hour": 7, "minute": 17}
